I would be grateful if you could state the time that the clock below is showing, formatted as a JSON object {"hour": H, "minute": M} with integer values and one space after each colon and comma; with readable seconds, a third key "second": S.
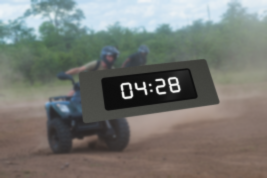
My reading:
{"hour": 4, "minute": 28}
